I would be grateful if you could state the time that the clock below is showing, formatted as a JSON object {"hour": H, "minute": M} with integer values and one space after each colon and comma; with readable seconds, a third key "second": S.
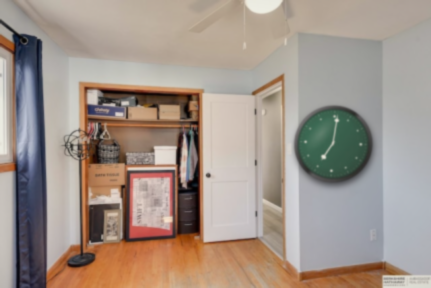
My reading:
{"hour": 7, "minute": 1}
